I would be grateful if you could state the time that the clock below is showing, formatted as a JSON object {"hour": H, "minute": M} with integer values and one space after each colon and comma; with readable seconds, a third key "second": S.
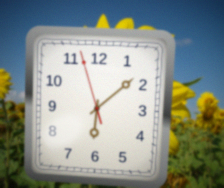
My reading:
{"hour": 6, "minute": 7, "second": 57}
